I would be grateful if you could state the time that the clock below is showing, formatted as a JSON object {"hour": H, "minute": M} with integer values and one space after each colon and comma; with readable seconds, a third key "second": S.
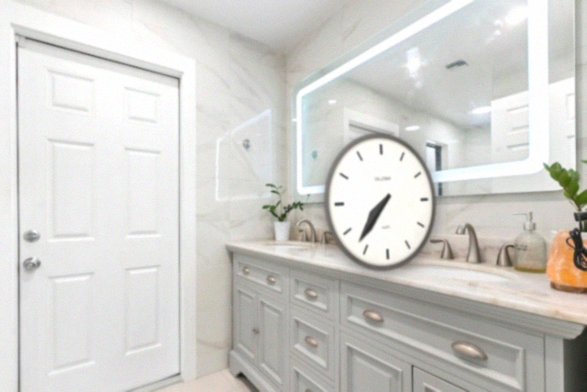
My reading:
{"hour": 7, "minute": 37}
